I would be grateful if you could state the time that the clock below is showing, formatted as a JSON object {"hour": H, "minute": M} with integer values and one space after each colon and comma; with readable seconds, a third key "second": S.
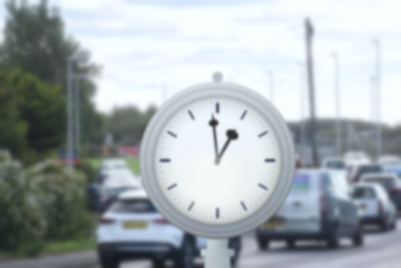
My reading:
{"hour": 12, "minute": 59}
